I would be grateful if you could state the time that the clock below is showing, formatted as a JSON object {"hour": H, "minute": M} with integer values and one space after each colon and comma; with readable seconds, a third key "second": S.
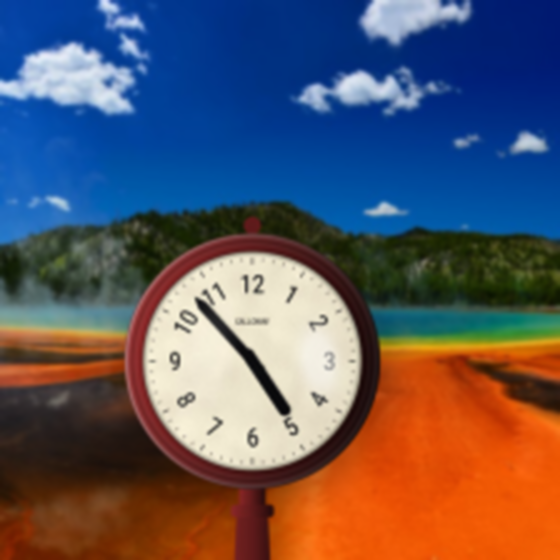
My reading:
{"hour": 4, "minute": 53}
